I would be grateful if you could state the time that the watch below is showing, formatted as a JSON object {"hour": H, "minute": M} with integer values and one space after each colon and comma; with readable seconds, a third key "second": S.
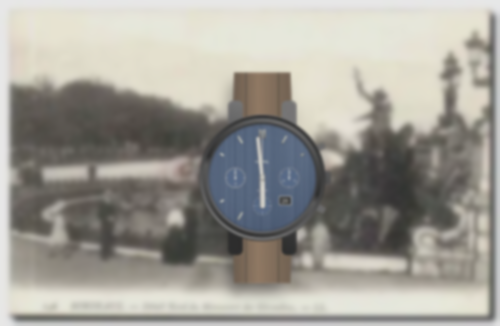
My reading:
{"hour": 5, "minute": 59}
